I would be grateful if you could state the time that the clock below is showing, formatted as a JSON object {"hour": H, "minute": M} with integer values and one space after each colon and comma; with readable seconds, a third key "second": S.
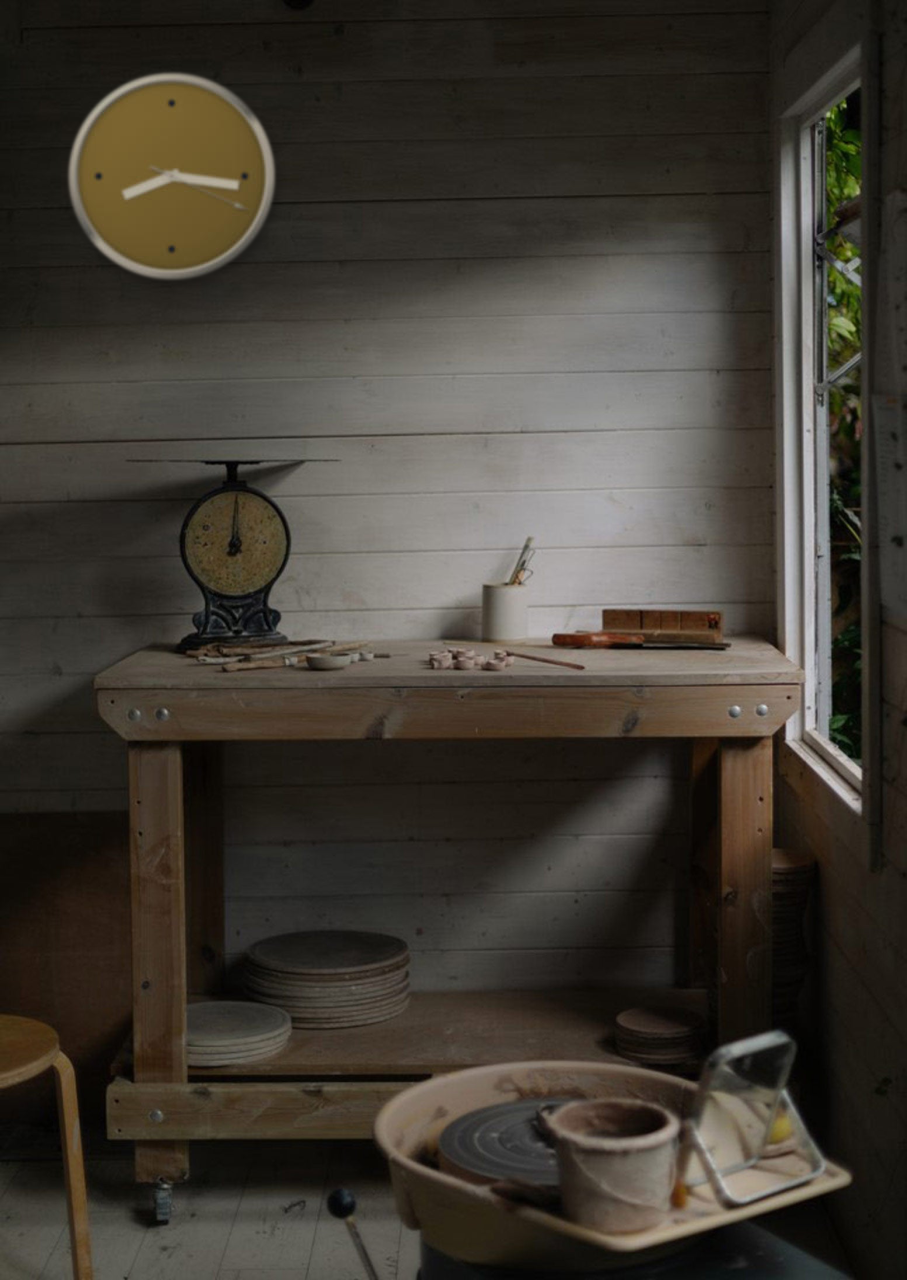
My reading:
{"hour": 8, "minute": 16, "second": 19}
